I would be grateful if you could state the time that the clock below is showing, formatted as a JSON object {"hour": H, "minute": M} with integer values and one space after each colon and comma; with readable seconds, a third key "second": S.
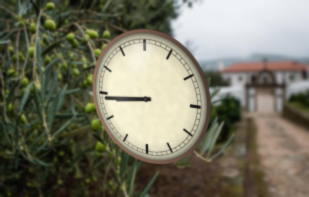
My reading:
{"hour": 8, "minute": 44}
